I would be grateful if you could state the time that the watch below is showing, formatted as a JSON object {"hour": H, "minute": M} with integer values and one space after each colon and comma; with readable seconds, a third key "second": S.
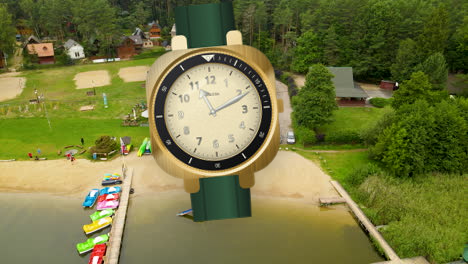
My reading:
{"hour": 11, "minute": 11}
